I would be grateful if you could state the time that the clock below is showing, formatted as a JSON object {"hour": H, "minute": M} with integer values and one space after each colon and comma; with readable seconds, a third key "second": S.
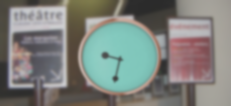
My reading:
{"hour": 9, "minute": 32}
